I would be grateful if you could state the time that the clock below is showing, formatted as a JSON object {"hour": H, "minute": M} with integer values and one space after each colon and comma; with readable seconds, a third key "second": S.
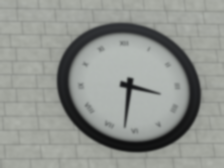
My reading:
{"hour": 3, "minute": 32}
